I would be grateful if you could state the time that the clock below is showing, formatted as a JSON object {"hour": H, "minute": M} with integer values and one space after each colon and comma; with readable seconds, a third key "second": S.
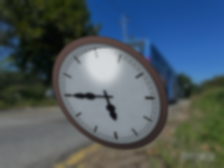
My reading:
{"hour": 5, "minute": 45}
